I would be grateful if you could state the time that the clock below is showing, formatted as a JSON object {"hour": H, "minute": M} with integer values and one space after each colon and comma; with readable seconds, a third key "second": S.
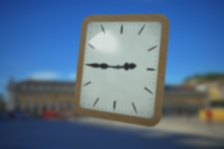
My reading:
{"hour": 2, "minute": 45}
